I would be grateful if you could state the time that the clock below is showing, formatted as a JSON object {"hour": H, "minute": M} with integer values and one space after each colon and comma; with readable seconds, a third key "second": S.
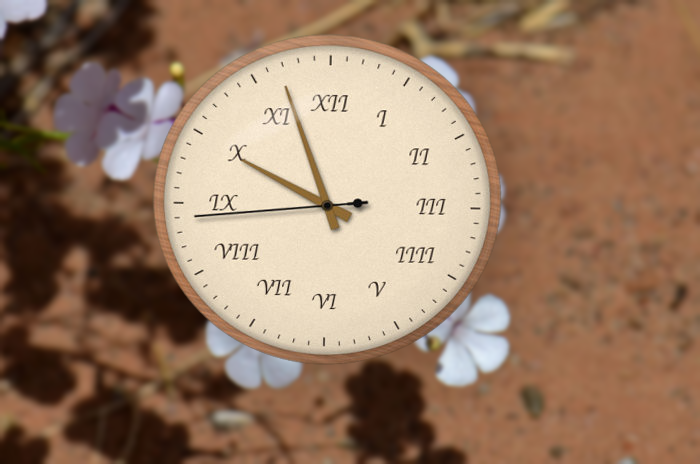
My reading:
{"hour": 9, "minute": 56, "second": 44}
